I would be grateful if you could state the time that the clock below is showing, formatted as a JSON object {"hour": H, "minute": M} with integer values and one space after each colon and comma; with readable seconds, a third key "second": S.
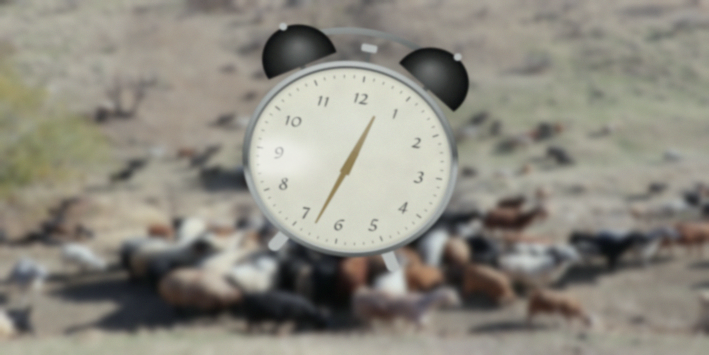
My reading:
{"hour": 12, "minute": 33}
